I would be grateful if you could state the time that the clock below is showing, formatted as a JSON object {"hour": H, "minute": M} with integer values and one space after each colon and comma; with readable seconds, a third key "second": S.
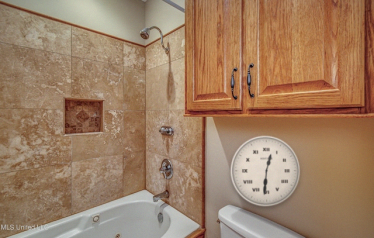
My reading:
{"hour": 12, "minute": 31}
